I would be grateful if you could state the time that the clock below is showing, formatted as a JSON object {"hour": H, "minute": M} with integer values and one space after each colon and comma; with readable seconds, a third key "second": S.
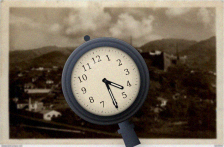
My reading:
{"hour": 4, "minute": 30}
